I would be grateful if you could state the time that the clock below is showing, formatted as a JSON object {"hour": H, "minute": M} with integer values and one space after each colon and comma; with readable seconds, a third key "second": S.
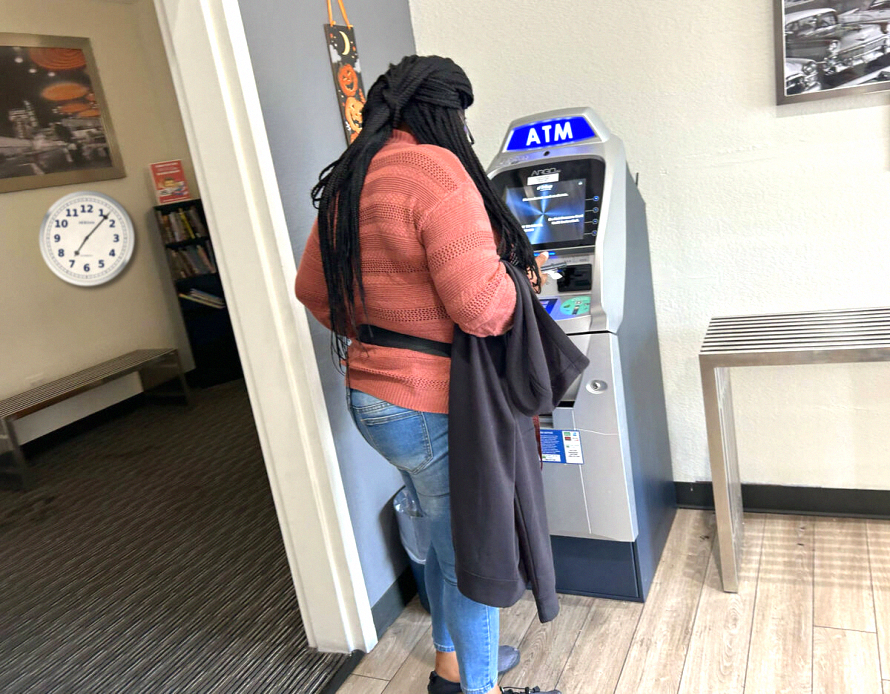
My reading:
{"hour": 7, "minute": 7}
